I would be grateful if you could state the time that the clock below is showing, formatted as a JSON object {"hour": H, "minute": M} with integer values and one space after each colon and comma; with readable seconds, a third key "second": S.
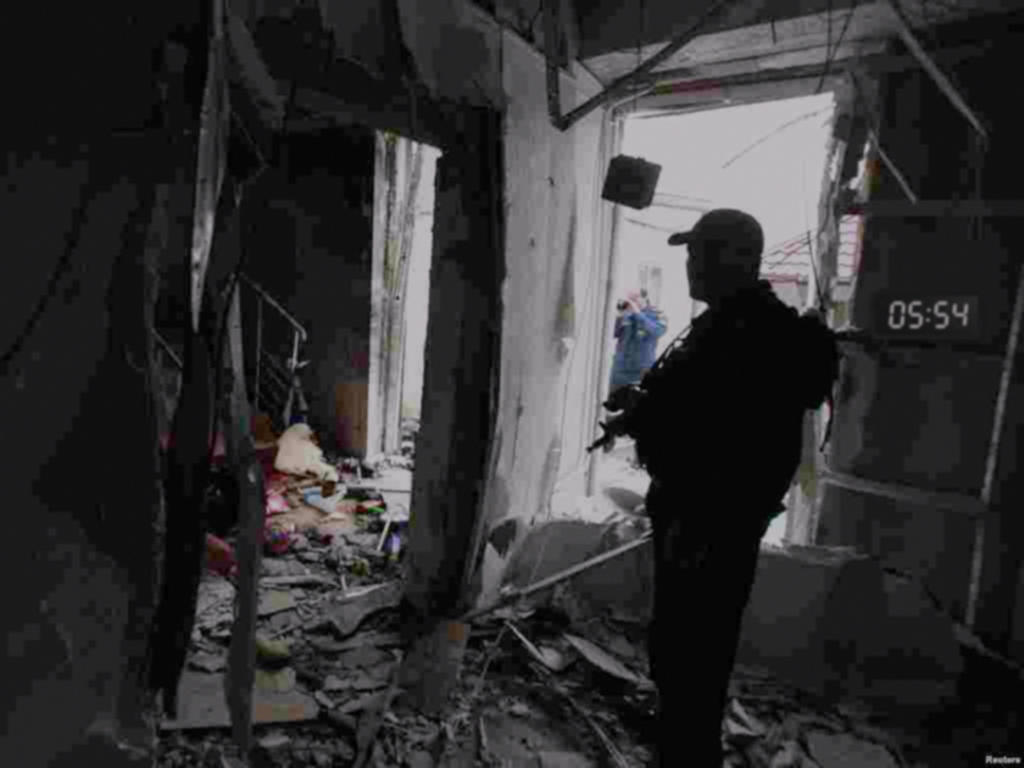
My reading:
{"hour": 5, "minute": 54}
